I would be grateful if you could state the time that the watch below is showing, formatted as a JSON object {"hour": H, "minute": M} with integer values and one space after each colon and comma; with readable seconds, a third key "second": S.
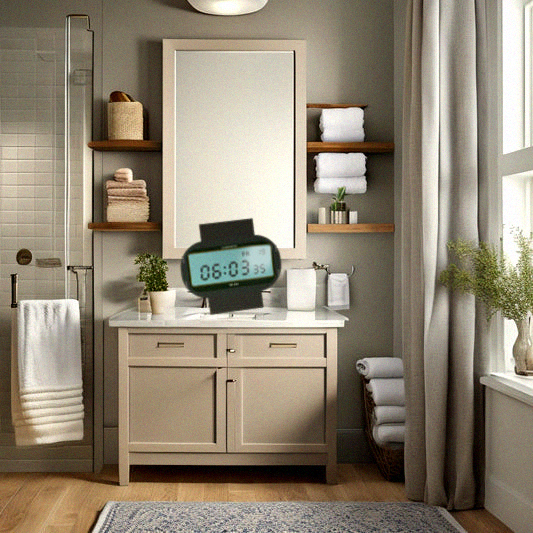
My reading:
{"hour": 6, "minute": 3, "second": 35}
